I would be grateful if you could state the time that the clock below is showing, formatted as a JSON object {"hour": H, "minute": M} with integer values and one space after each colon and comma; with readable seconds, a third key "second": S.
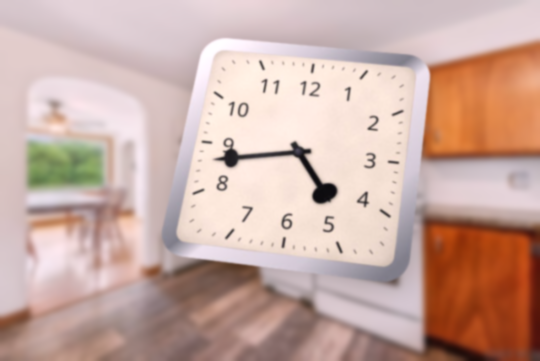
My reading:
{"hour": 4, "minute": 43}
